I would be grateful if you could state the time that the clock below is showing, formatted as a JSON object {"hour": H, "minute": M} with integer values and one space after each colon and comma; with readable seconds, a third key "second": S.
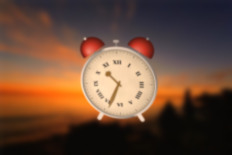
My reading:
{"hour": 10, "minute": 34}
